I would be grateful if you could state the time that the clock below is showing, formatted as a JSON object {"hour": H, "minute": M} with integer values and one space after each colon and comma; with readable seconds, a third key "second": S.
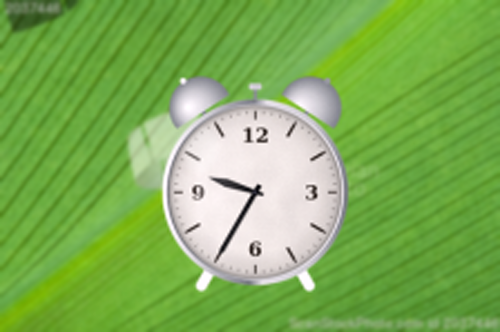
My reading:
{"hour": 9, "minute": 35}
